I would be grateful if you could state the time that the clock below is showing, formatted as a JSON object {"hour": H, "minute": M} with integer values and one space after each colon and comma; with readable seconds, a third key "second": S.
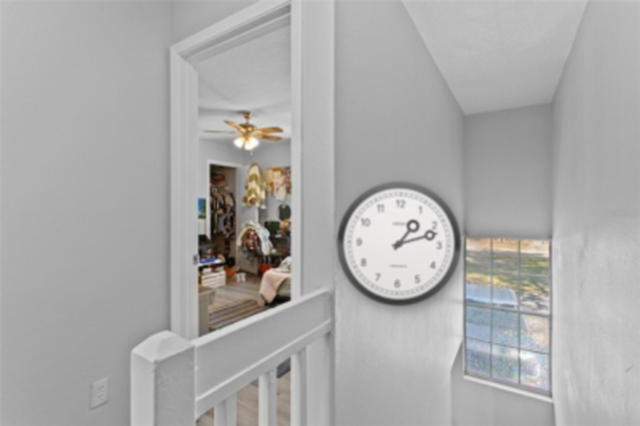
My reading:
{"hour": 1, "minute": 12}
